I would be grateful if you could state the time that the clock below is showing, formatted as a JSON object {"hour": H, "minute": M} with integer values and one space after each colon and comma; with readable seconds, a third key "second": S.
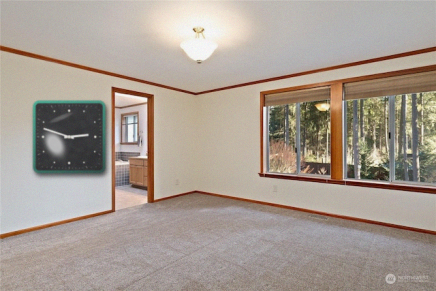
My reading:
{"hour": 2, "minute": 48}
